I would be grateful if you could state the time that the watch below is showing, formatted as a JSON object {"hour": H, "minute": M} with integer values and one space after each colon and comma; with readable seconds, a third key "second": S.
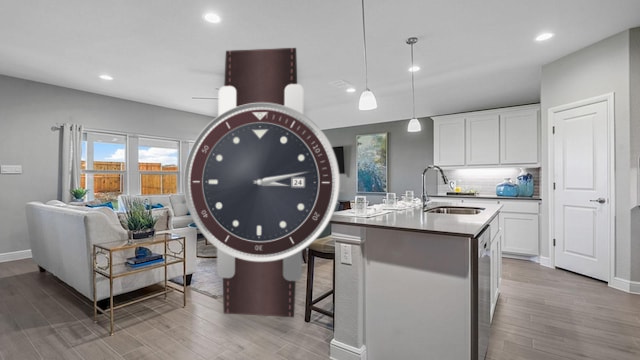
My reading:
{"hour": 3, "minute": 13}
